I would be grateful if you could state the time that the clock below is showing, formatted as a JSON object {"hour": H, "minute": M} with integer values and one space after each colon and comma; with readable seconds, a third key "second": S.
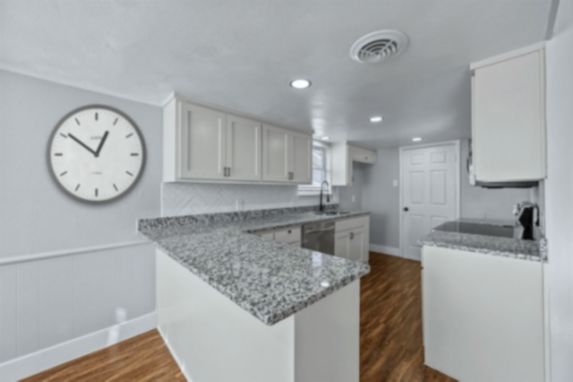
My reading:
{"hour": 12, "minute": 51}
